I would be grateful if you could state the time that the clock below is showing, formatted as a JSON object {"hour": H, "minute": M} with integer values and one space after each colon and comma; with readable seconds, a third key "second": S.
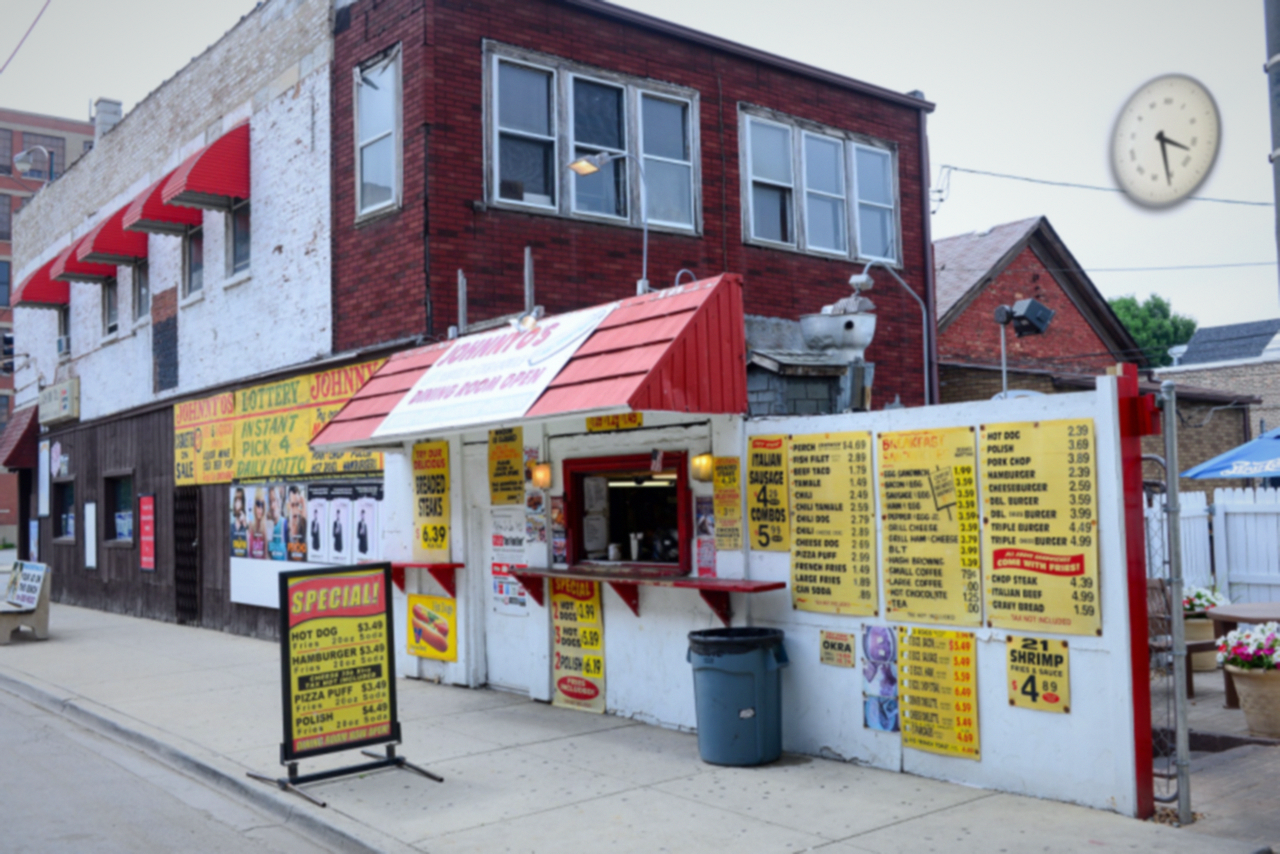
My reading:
{"hour": 3, "minute": 26}
